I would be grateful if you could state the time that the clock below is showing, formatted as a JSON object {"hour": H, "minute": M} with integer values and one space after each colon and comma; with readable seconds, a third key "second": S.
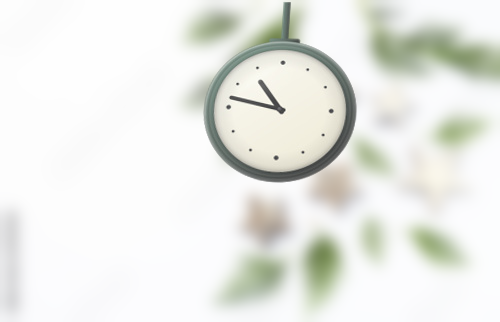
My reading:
{"hour": 10, "minute": 47}
